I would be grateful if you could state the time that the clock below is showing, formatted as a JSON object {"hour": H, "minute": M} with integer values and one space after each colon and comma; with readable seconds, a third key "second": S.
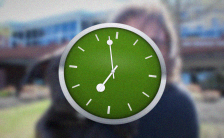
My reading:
{"hour": 6, "minute": 58}
